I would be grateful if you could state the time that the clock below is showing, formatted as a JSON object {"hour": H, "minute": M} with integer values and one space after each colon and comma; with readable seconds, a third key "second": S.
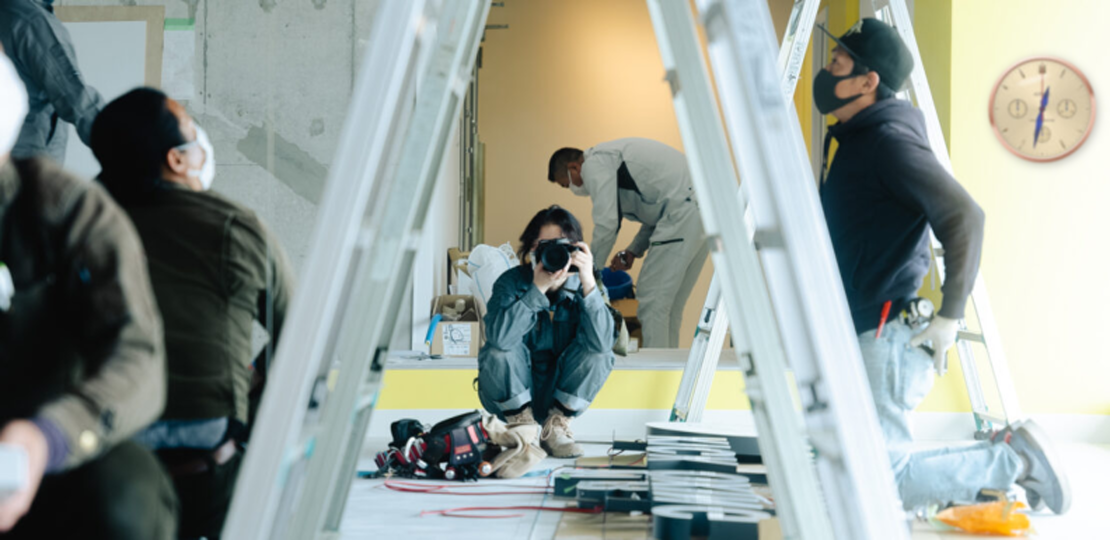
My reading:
{"hour": 12, "minute": 32}
